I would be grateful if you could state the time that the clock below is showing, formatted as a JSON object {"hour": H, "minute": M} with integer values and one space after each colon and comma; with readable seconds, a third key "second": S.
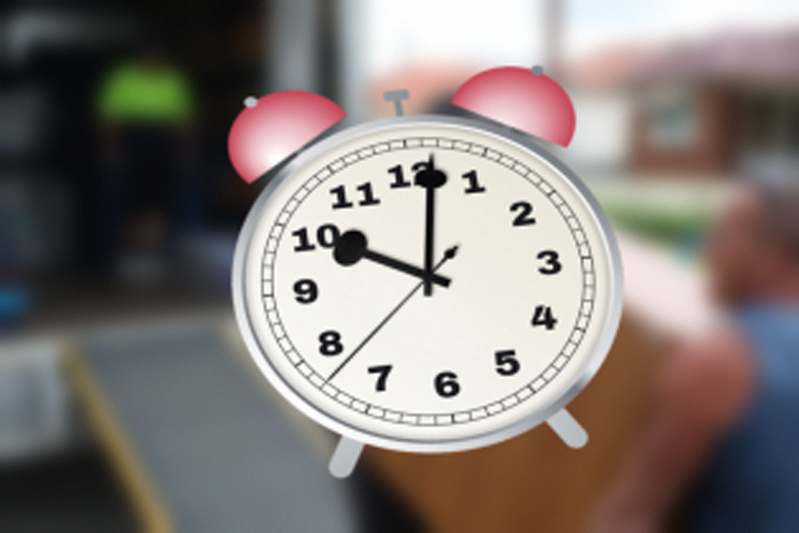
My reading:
{"hour": 10, "minute": 1, "second": 38}
